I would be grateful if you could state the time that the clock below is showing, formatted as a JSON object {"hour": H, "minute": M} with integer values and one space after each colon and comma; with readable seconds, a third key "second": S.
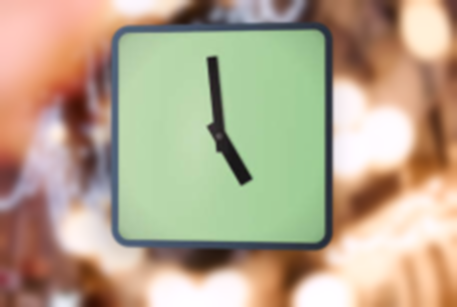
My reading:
{"hour": 4, "minute": 59}
